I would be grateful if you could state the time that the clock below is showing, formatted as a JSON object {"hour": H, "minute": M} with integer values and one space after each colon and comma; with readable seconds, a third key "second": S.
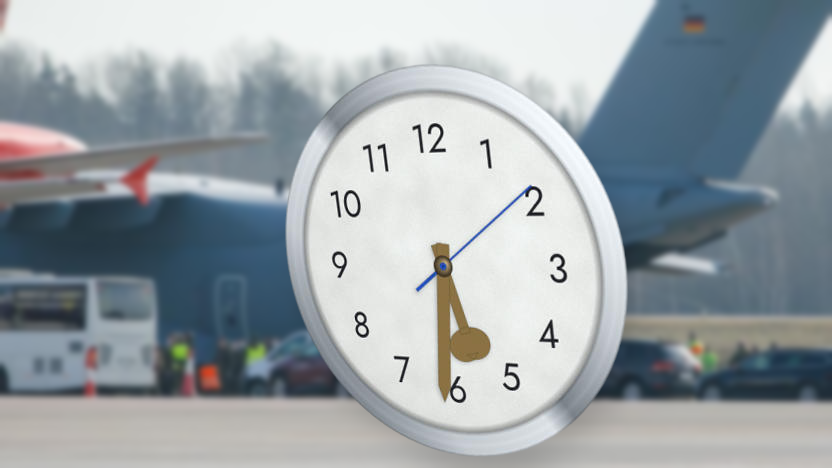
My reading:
{"hour": 5, "minute": 31, "second": 9}
